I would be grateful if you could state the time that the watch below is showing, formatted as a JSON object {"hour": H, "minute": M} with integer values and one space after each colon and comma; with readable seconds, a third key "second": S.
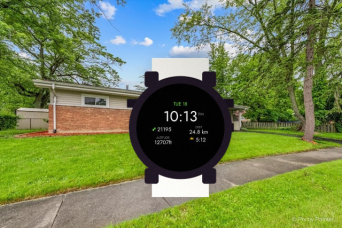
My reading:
{"hour": 10, "minute": 13}
